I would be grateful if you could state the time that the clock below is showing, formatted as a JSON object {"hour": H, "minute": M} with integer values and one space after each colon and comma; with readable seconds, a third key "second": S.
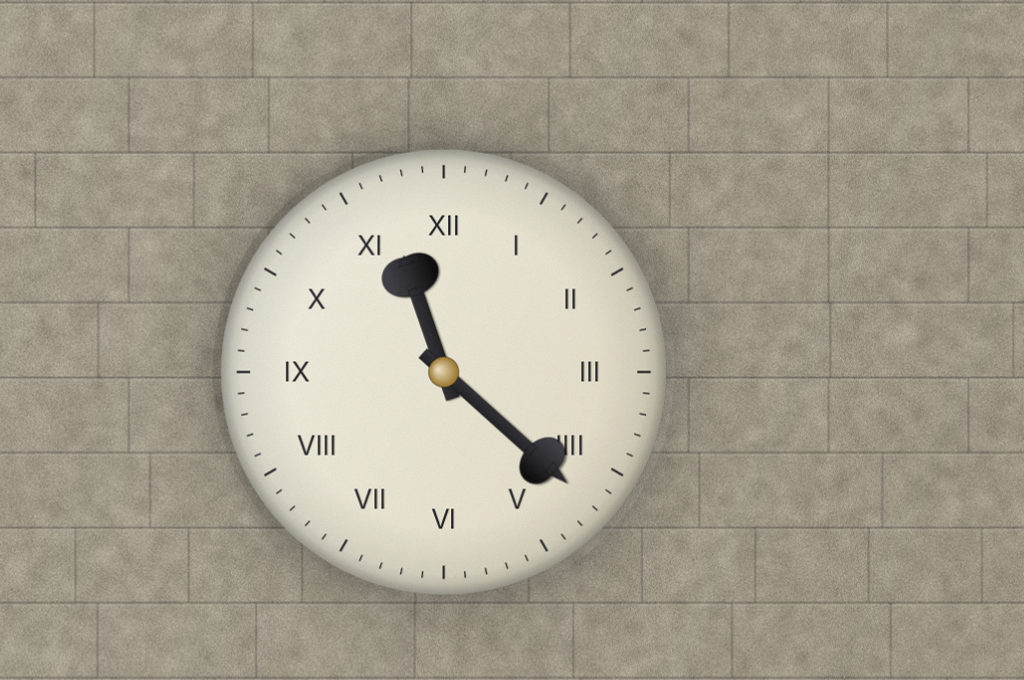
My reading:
{"hour": 11, "minute": 22}
